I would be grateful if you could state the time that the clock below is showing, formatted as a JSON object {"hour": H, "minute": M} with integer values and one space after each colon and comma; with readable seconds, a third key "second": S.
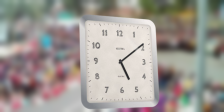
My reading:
{"hour": 5, "minute": 9}
